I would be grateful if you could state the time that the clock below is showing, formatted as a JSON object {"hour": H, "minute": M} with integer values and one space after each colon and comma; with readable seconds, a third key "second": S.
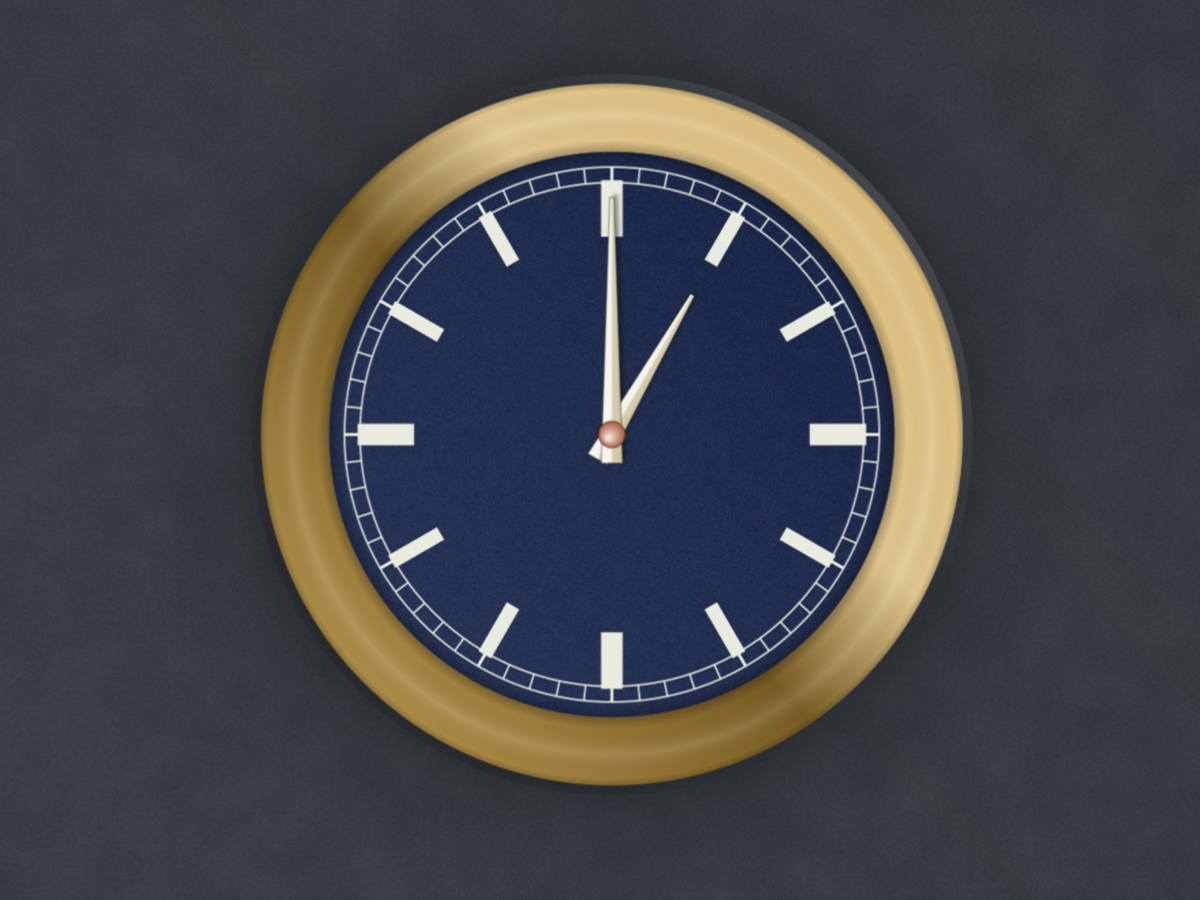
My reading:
{"hour": 1, "minute": 0}
